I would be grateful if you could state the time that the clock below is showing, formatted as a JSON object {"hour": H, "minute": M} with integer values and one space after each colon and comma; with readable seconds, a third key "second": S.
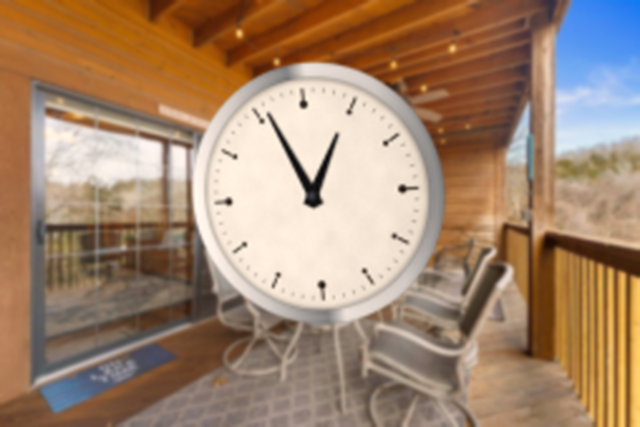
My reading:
{"hour": 12, "minute": 56}
